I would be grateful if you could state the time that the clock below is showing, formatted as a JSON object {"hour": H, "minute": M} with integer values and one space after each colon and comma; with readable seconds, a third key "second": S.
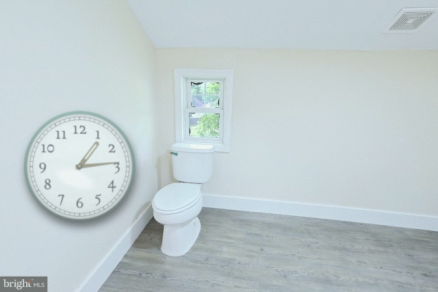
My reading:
{"hour": 1, "minute": 14}
